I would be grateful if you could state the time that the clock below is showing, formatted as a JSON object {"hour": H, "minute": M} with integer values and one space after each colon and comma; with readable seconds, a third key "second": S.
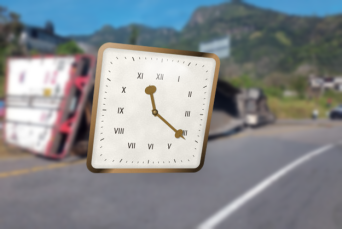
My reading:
{"hour": 11, "minute": 21}
